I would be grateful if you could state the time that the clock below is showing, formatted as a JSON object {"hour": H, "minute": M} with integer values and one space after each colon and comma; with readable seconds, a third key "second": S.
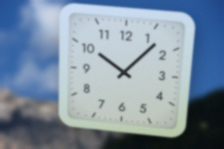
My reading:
{"hour": 10, "minute": 7}
